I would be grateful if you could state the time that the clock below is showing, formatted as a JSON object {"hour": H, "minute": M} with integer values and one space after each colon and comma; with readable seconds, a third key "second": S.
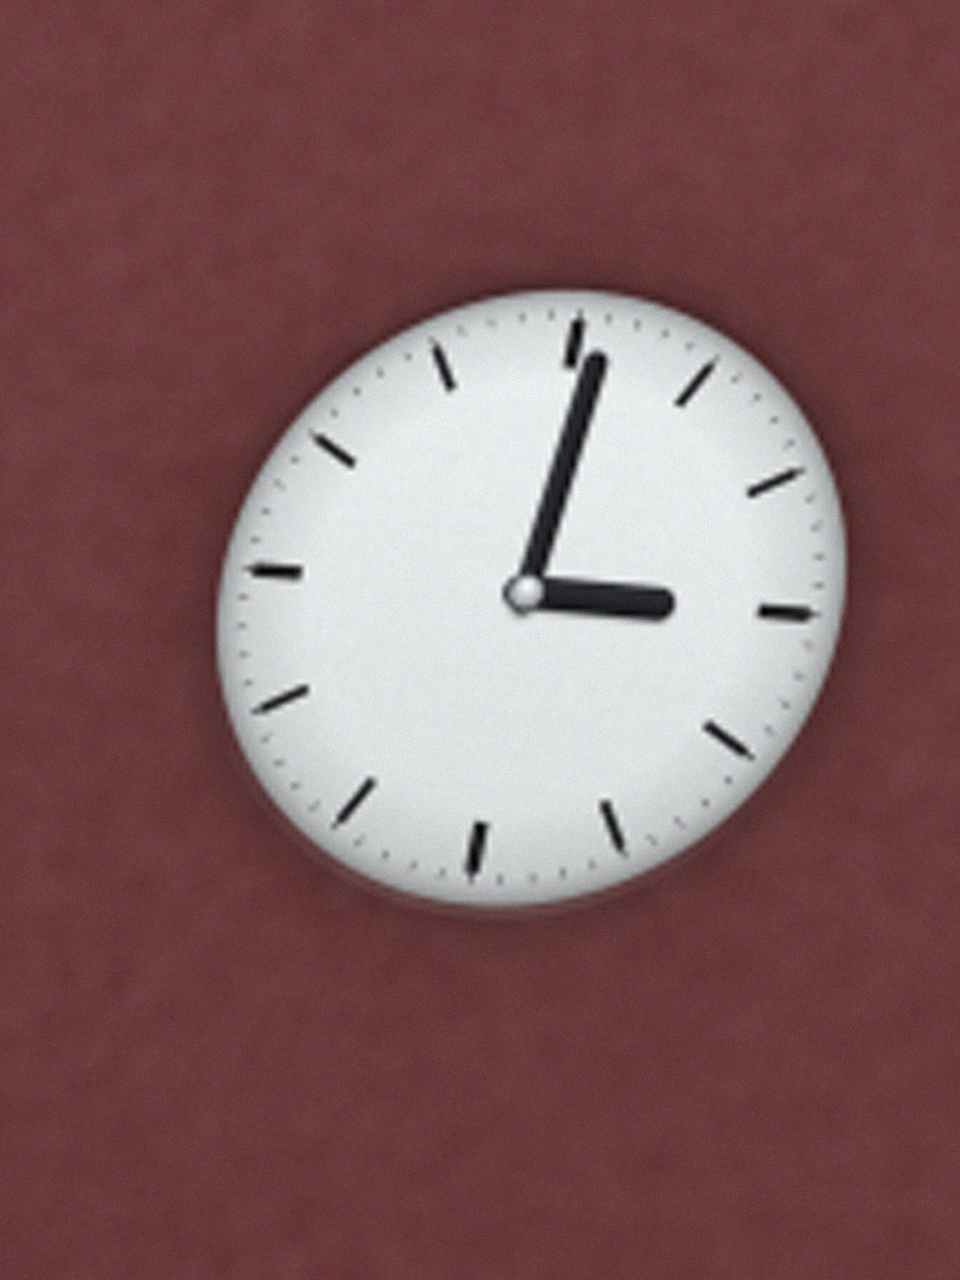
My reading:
{"hour": 3, "minute": 1}
